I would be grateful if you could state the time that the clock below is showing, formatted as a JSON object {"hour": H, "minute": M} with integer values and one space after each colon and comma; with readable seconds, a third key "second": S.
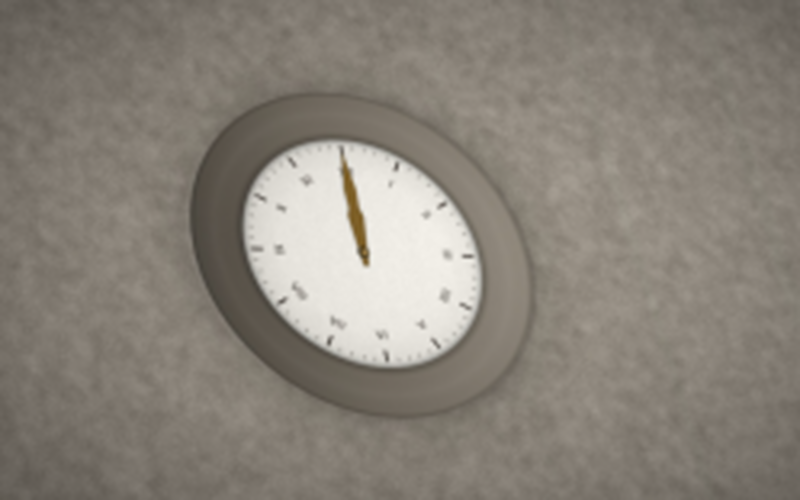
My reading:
{"hour": 12, "minute": 0}
